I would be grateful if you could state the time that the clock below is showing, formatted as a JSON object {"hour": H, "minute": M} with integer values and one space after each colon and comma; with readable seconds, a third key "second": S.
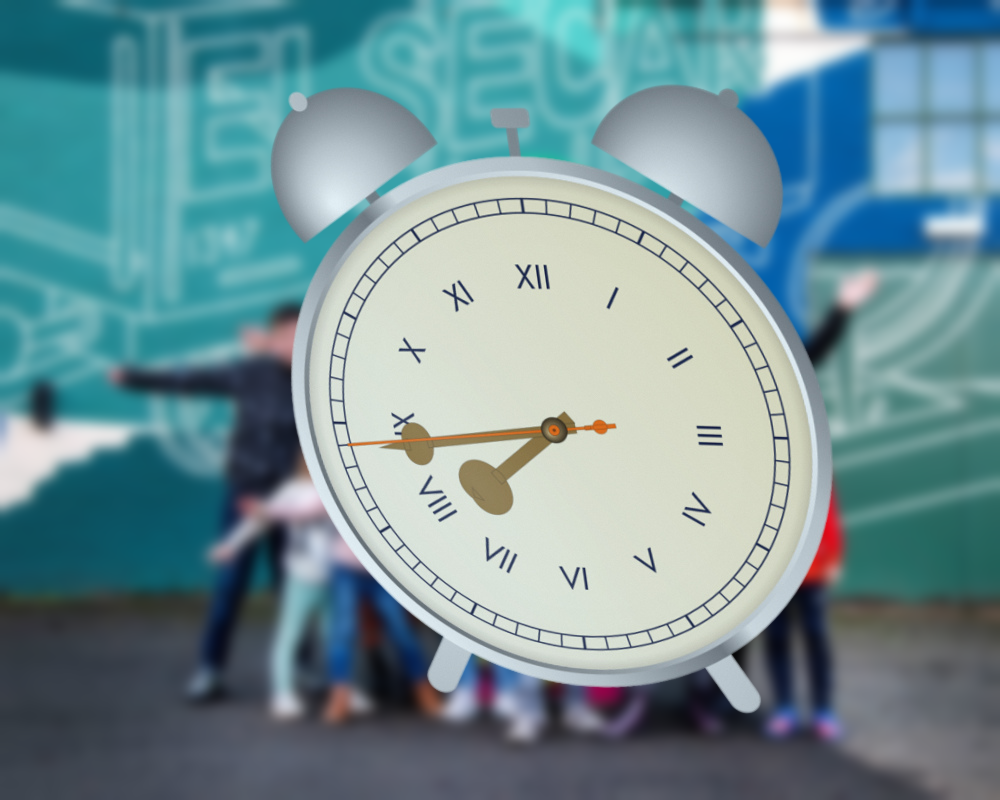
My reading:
{"hour": 7, "minute": 43, "second": 44}
